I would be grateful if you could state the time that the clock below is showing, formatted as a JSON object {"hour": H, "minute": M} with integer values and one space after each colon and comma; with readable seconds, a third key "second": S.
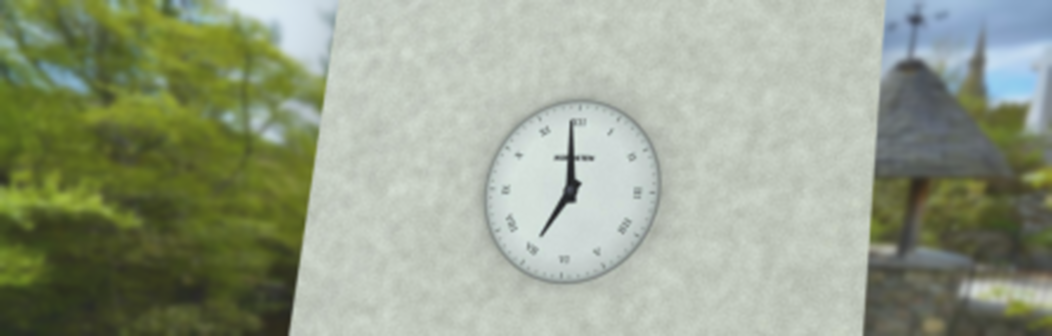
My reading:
{"hour": 6, "minute": 59}
